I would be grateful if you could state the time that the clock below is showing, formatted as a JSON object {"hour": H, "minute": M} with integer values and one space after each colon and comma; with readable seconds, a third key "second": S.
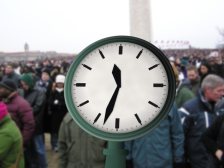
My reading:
{"hour": 11, "minute": 33}
